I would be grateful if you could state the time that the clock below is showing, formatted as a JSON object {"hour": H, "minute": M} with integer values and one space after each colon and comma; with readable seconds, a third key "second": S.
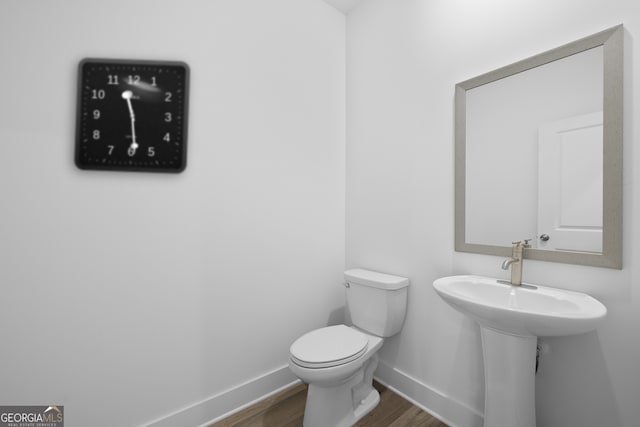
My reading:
{"hour": 11, "minute": 29}
